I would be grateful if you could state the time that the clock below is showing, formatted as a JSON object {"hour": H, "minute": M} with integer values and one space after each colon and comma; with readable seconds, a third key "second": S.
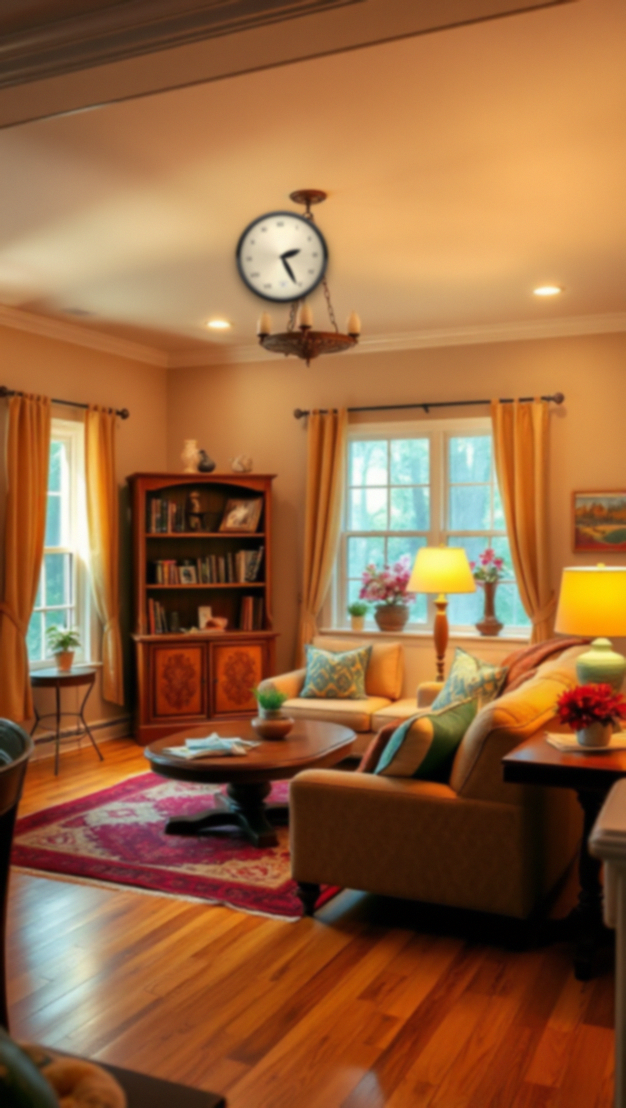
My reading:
{"hour": 2, "minute": 26}
